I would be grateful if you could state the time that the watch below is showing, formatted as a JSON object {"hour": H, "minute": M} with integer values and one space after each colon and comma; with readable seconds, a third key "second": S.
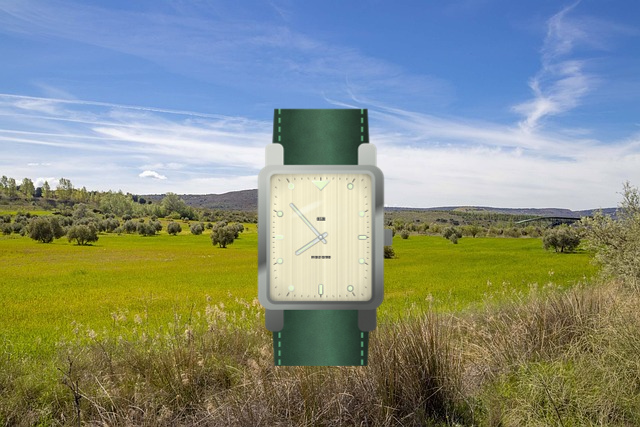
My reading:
{"hour": 7, "minute": 53}
